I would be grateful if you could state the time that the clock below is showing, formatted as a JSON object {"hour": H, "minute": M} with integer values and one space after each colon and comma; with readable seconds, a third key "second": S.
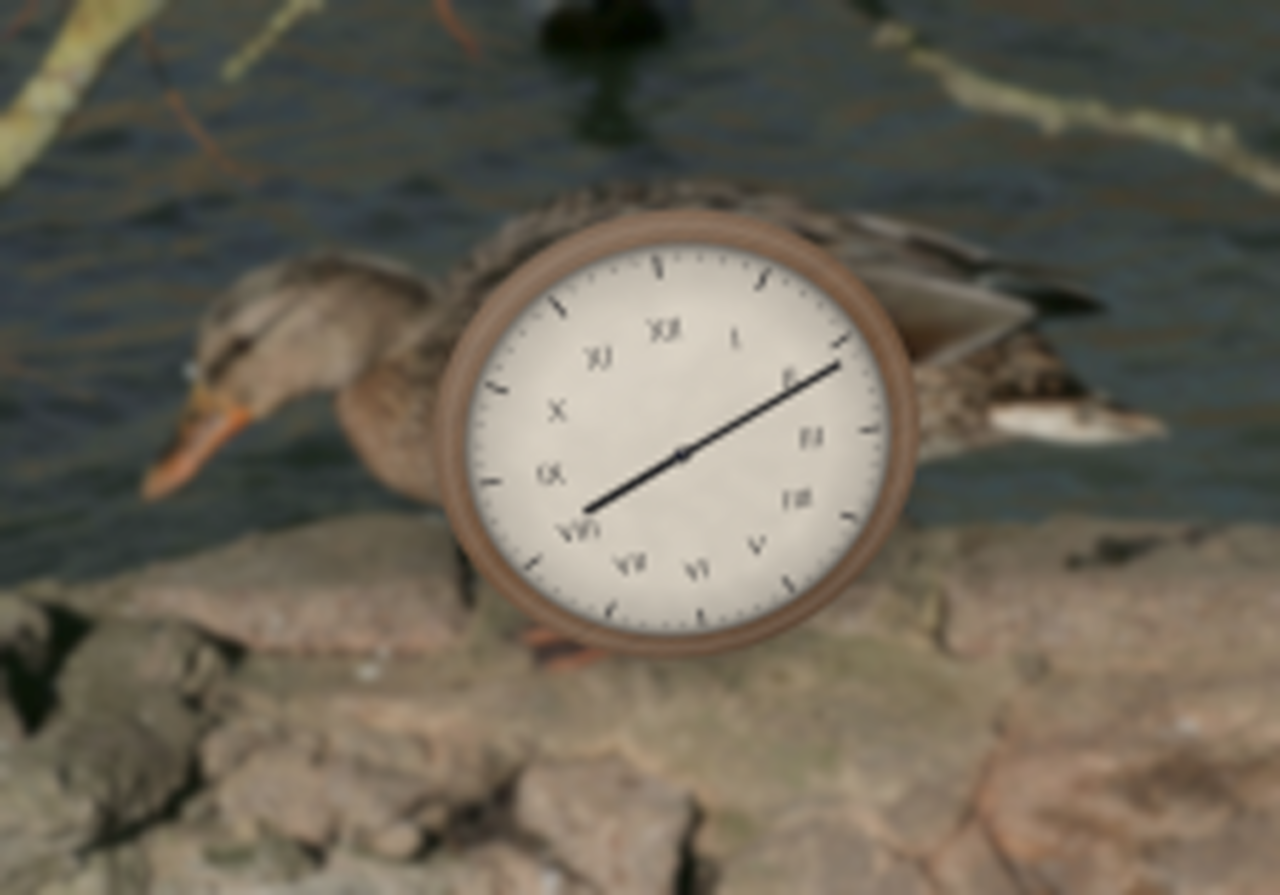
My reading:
{"hour": 8, "minute": 11}
